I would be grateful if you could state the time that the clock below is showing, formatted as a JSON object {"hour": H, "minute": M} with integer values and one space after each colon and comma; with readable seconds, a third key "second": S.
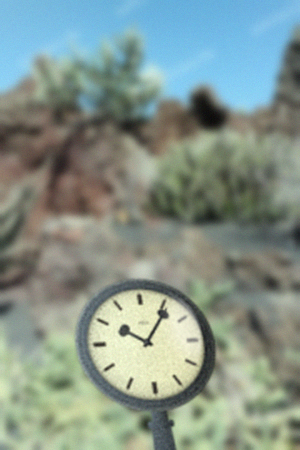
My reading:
{"hour": 10, "minute": 6}
